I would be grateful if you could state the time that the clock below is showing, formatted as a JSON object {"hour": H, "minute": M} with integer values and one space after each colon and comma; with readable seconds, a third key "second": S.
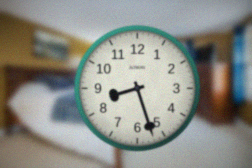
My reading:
{"hour": 8, "minute": 27}
